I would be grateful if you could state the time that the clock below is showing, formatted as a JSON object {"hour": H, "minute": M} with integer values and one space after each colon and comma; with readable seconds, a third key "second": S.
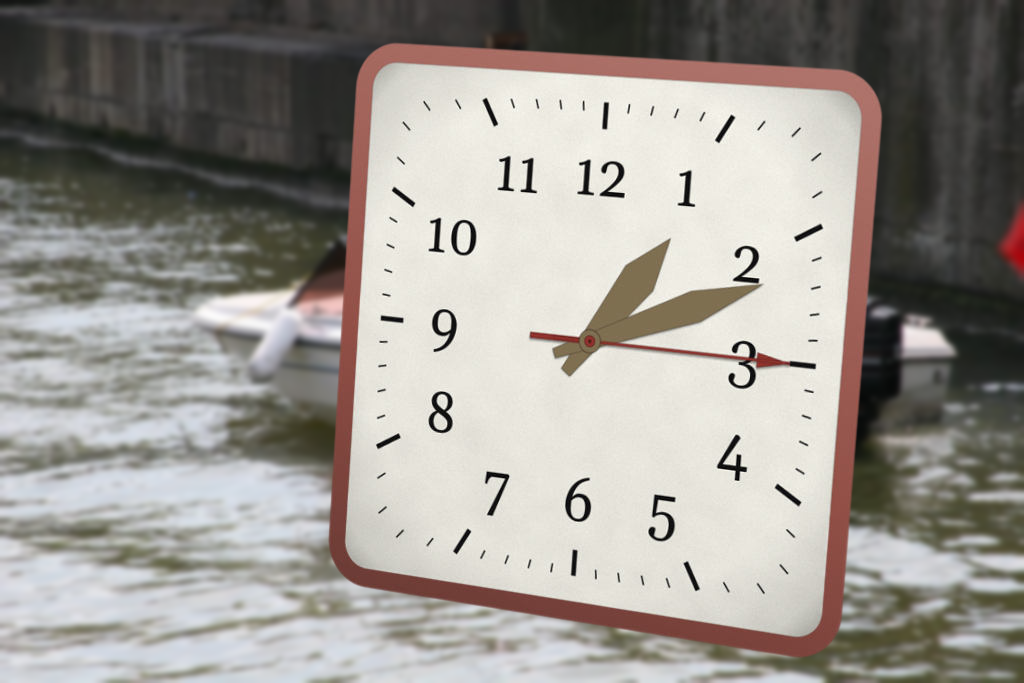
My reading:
{"hour": 1, "minute": 11, "second": 15}
